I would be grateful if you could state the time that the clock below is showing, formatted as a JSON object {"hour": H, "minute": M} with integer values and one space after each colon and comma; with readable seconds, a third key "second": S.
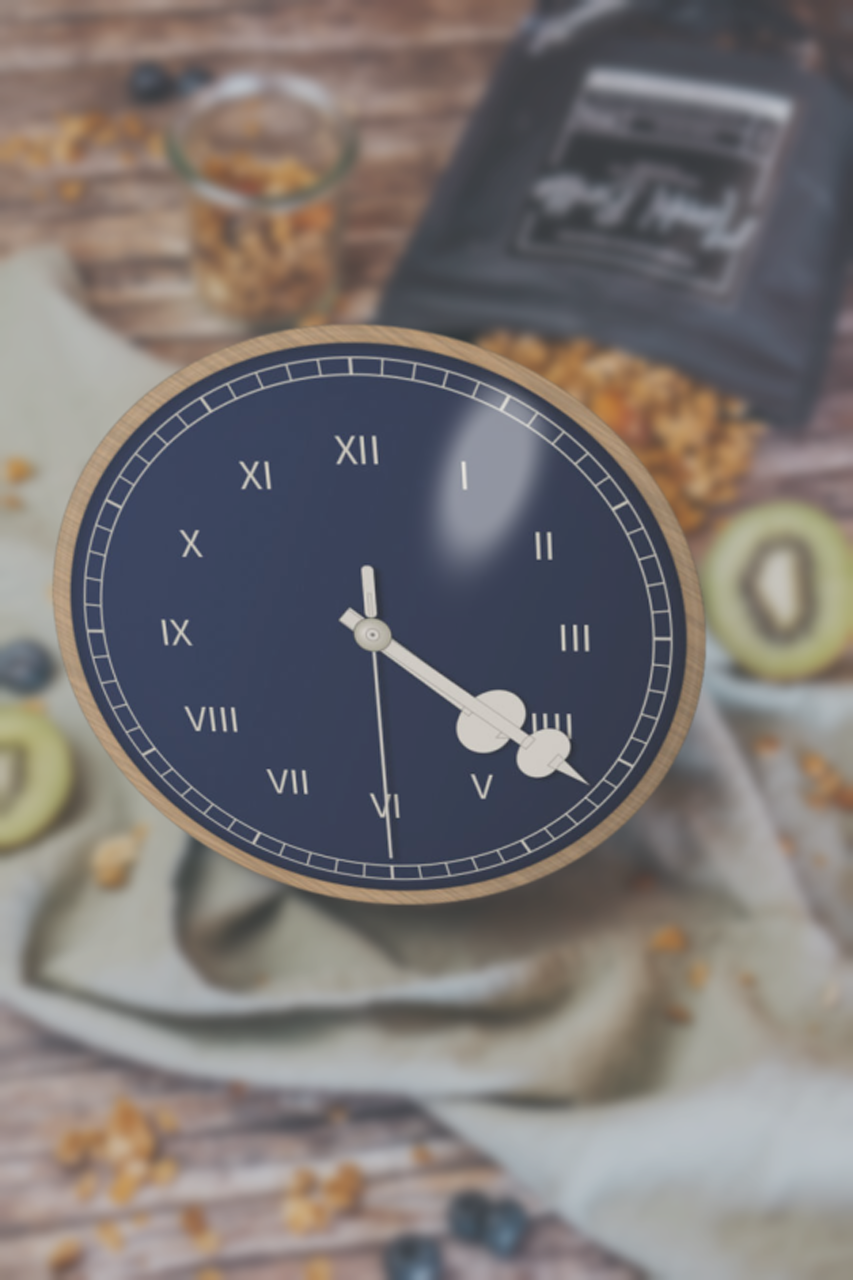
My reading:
{"hour": 4, "minute": 21, "second": 30}
